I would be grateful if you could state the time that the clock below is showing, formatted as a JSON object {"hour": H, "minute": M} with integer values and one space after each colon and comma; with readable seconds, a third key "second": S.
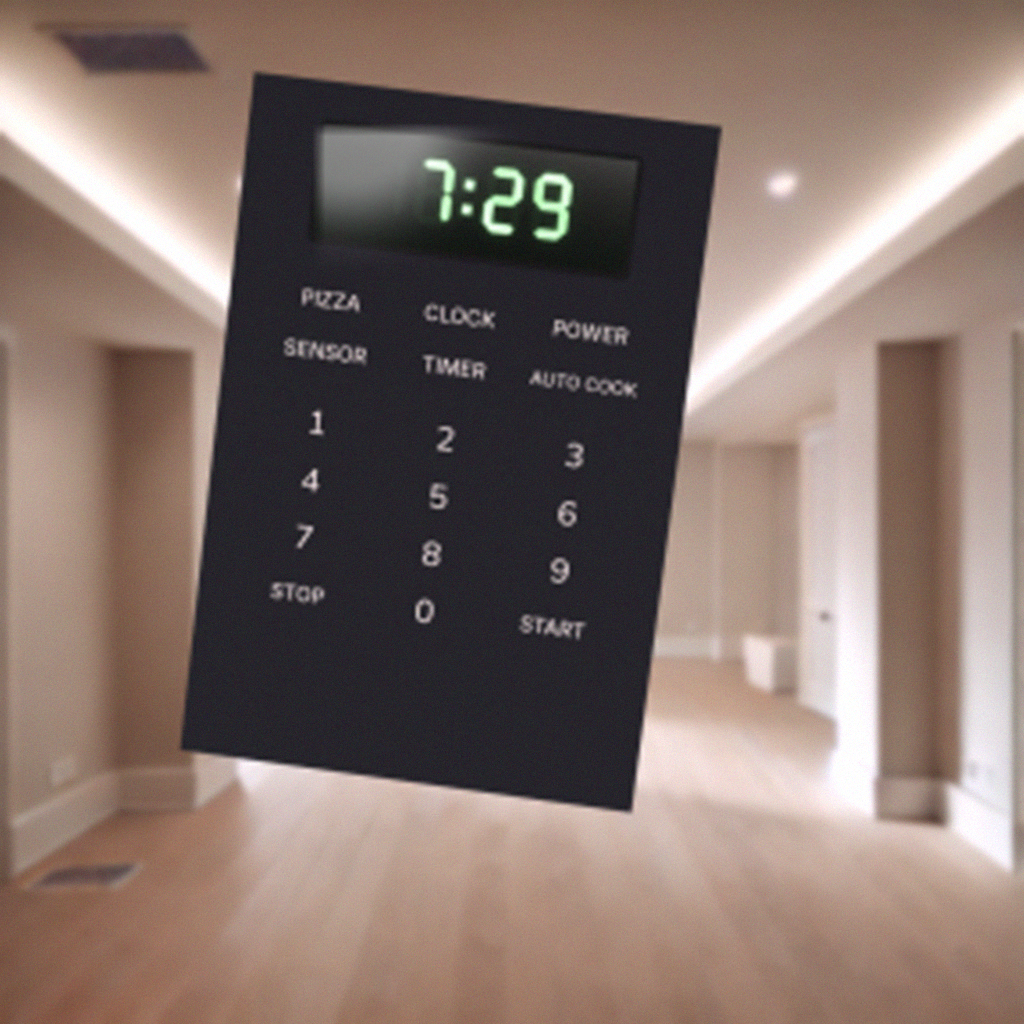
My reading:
{"hour": 7, "minute": 29}
